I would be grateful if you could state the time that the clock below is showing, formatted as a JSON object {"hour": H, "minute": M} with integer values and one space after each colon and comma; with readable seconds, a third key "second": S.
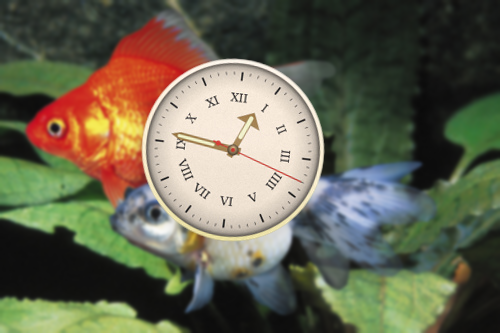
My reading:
{"hour": 12, "minute": 46, "second": 18}
